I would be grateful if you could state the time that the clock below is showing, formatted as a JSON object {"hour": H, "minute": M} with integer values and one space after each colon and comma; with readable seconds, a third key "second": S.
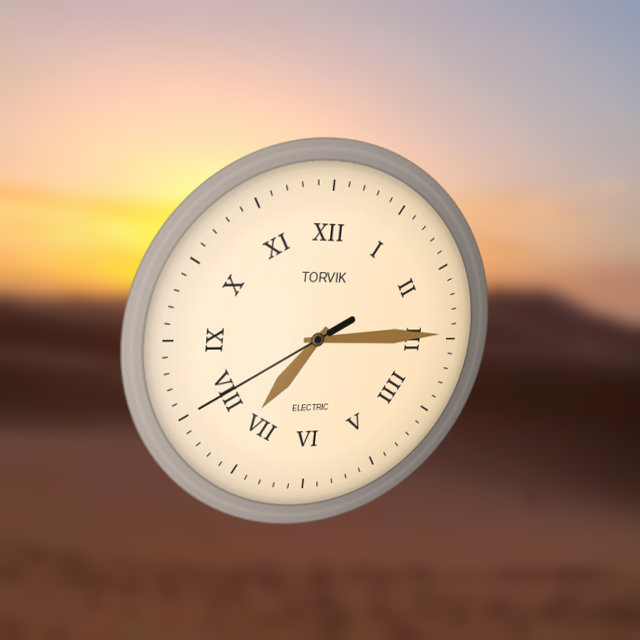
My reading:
{"hour": 7, "minute": 14, "second": 40}
